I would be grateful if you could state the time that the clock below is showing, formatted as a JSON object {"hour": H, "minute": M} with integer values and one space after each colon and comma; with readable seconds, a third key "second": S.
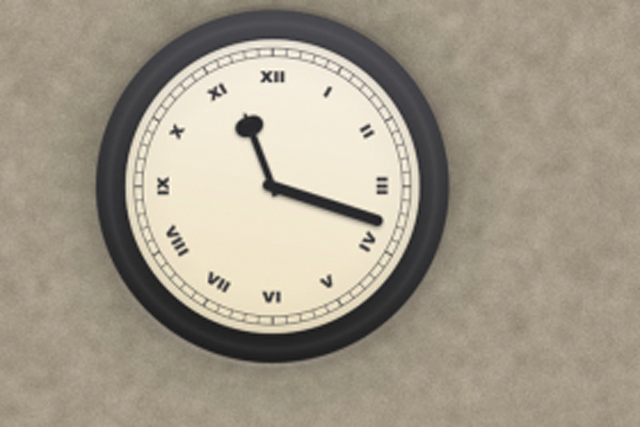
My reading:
{"hour": 11, "minute": 18}
